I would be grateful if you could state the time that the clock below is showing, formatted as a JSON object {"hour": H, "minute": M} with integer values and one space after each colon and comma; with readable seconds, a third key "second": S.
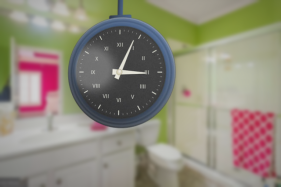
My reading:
{"hour": 3, "minute": 4}
